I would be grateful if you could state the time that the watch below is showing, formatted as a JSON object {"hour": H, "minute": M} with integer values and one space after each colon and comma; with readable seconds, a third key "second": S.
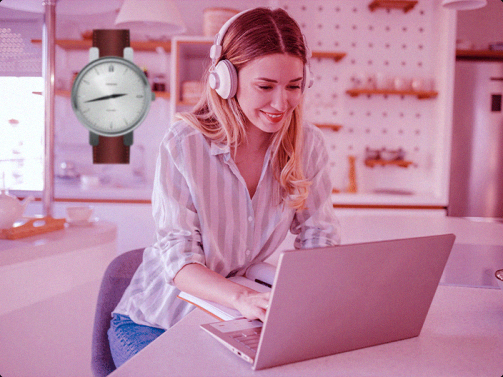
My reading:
{"hour": 2, "minute": 43}
